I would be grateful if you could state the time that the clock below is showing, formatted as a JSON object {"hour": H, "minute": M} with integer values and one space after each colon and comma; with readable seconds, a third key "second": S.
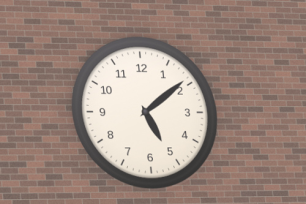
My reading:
{"hour": 5, "minute": 9}
